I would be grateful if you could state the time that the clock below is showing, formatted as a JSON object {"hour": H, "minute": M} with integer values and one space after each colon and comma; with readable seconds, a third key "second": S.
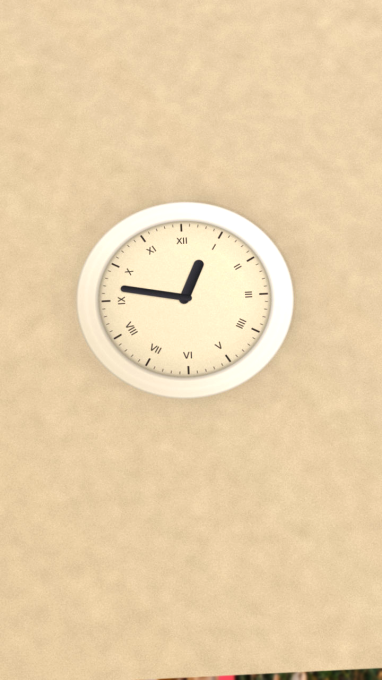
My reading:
{"hour": 12, "minute": 47}
